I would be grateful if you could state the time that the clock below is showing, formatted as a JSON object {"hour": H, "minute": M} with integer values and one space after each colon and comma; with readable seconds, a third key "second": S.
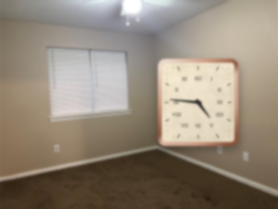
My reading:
{"hour": 4, "minute": 46}
